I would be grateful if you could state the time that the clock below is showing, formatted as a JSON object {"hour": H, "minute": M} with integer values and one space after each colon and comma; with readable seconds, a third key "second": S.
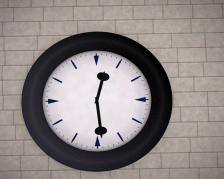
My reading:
{"hour": 12, "minute": 29}
